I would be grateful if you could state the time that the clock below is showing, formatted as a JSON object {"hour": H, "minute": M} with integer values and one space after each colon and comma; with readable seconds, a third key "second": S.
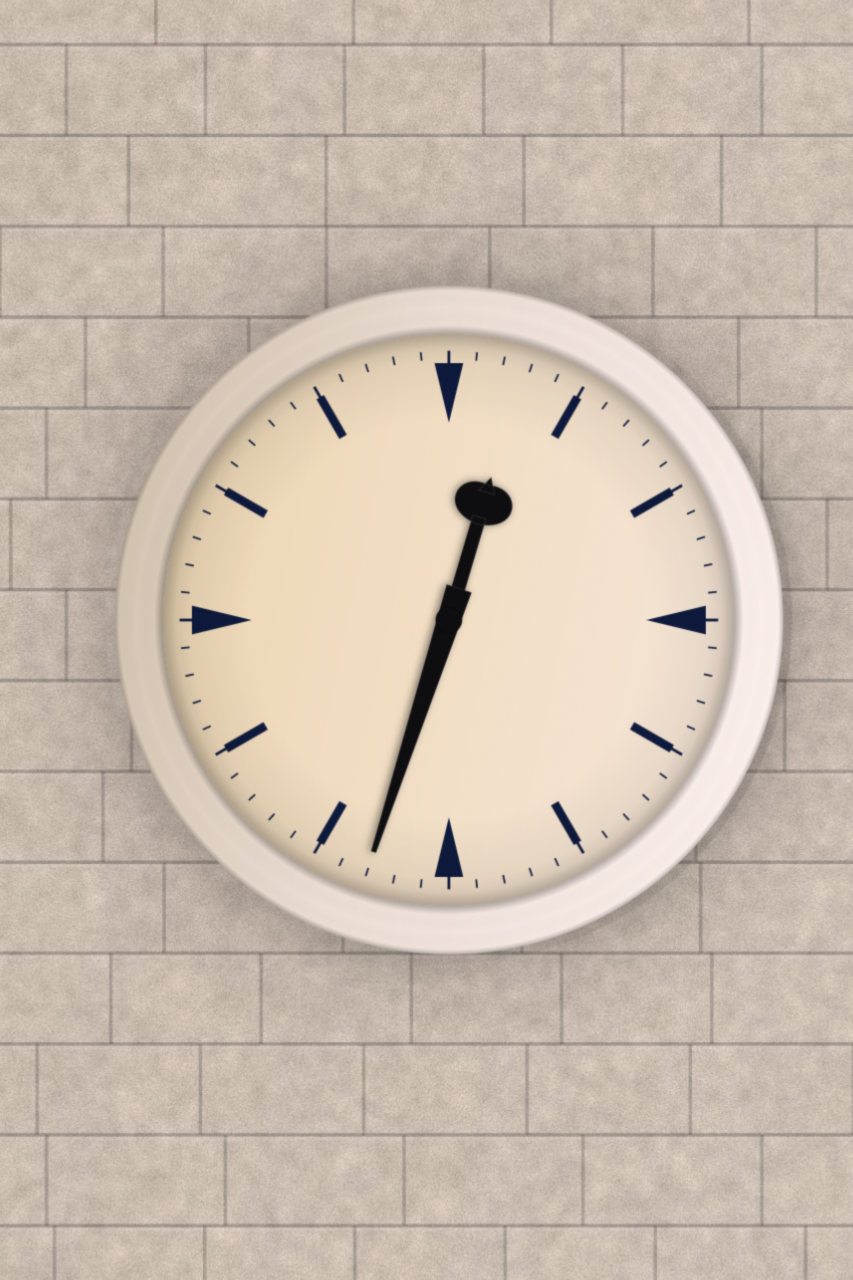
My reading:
{"hour": 12, "minute": 33}
